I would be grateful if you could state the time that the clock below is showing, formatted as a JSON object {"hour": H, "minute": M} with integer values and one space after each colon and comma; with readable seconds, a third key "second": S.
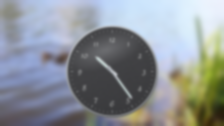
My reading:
{"hour": 10, "minute": 24}
